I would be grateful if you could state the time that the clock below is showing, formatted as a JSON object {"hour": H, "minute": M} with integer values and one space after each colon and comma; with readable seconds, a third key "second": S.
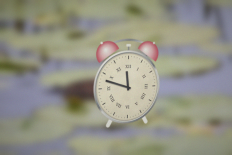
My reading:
{"hour": 11, "minute": 48}
